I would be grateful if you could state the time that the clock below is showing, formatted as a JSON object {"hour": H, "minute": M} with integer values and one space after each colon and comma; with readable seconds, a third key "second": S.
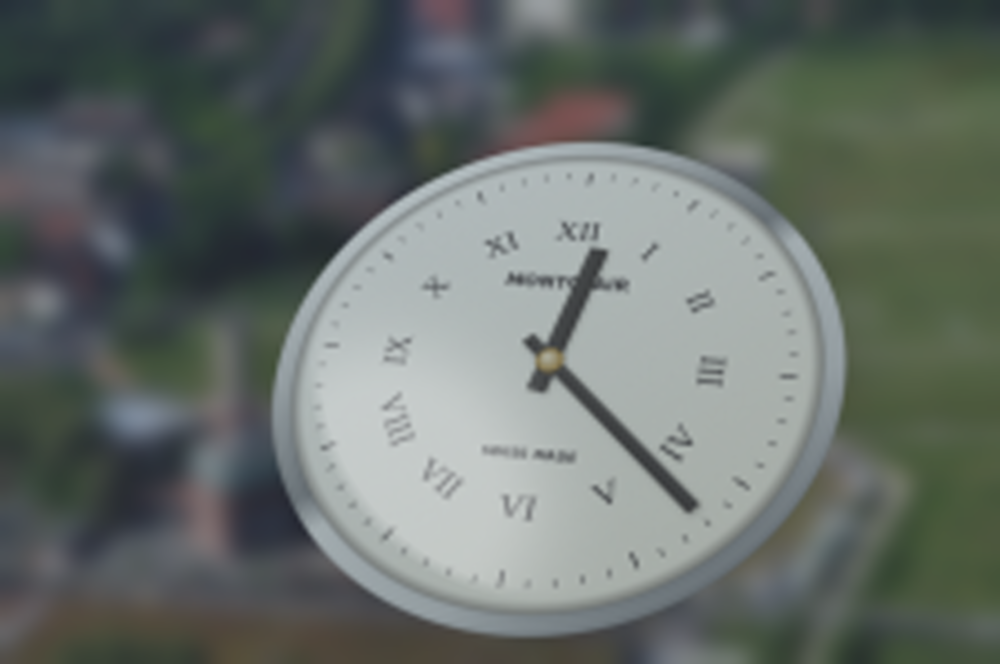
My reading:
{"hour": 12, "minute": 22}
